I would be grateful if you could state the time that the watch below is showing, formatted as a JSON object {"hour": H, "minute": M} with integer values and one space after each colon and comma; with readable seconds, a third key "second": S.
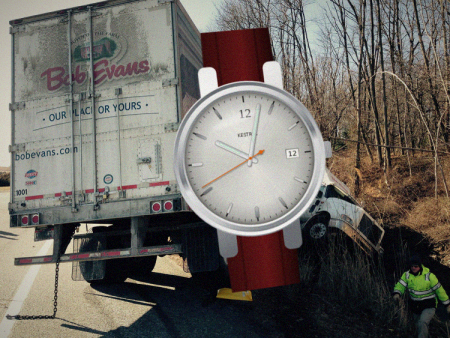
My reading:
{"hour": 10, "minute": 2, "second": 41}
